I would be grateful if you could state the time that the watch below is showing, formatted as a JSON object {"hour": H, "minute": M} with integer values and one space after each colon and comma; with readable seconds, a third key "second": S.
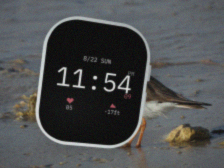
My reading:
{"hour": 11, "minute": 54}
